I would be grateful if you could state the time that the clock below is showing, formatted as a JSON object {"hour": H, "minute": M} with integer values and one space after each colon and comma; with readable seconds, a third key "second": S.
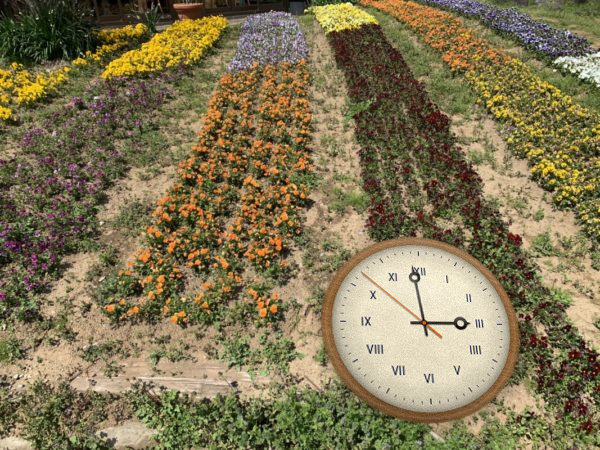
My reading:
{"hour": 2, "minute": 58, "second": 52}
